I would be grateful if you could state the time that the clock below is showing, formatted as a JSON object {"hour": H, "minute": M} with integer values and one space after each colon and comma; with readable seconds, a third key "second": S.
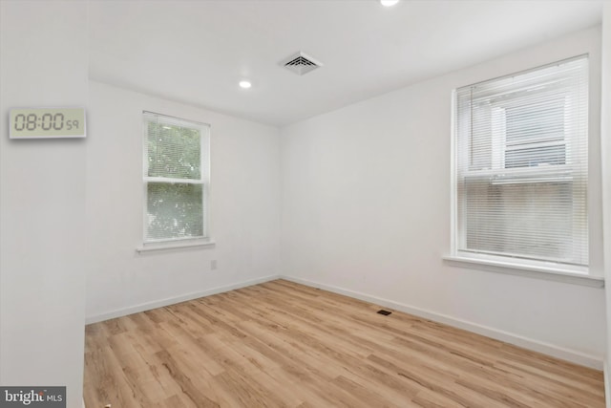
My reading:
{"hour": 8, "minute": 0, "second": 59}
